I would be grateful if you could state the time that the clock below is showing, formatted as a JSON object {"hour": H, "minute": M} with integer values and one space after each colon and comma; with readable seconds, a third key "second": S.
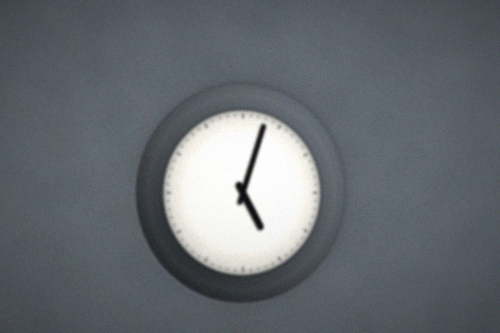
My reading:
{"hour": 5, "minute": 3}
